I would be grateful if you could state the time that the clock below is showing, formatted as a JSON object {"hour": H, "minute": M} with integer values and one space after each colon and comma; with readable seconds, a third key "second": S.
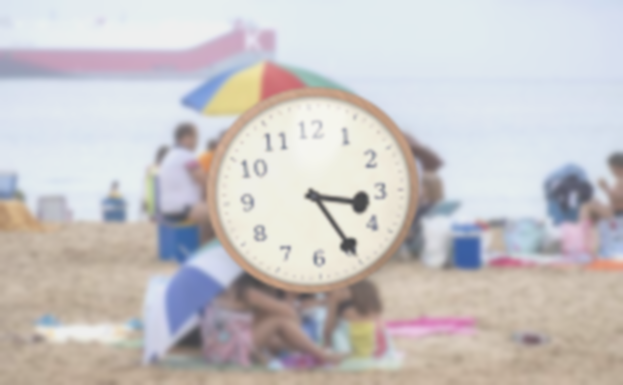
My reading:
{"hour": 3, "minute": 25}
